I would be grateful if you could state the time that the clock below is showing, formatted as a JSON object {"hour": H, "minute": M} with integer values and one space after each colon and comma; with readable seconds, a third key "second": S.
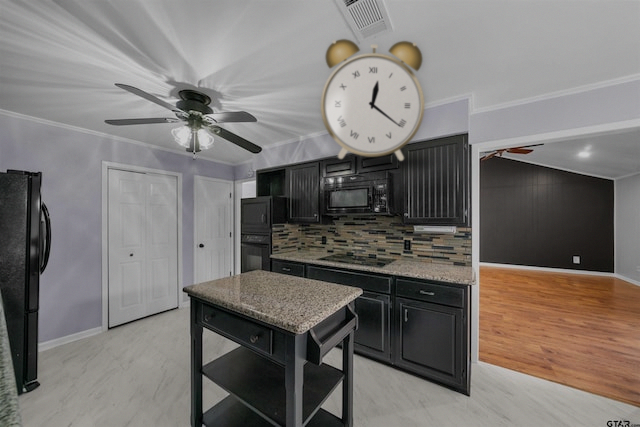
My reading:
{"hour": 12, "minute": 21}
